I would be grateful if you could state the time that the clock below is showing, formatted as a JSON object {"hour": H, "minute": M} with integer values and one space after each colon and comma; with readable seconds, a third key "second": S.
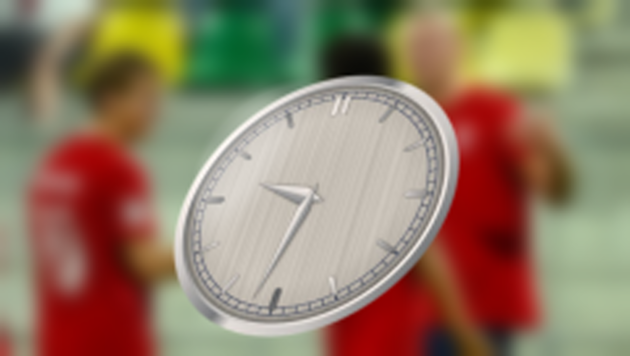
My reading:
{"hour": 9, "minute": 32}
